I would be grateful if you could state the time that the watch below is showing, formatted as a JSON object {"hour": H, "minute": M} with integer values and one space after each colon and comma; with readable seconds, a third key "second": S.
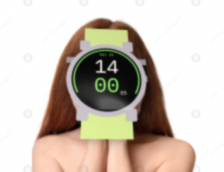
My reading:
{"hour": 14, "minute": 0}
